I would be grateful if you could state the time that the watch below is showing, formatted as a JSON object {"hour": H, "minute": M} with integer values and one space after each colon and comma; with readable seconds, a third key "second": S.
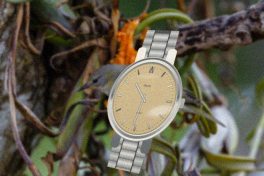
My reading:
{"hour": 10, "minute": 31}
